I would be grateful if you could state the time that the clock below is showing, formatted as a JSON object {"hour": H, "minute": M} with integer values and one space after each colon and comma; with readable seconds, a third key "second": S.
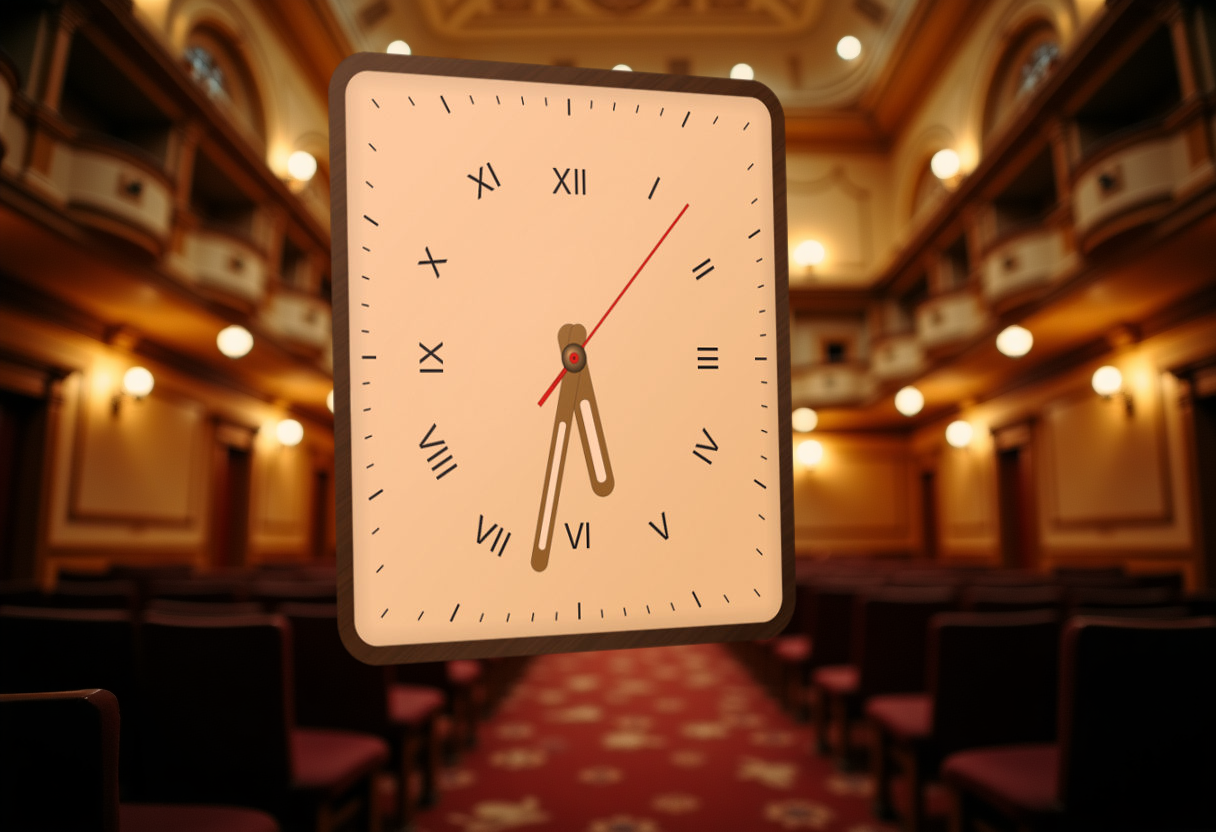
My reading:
{"hour": 5, "minute": 32, "second": 7}
